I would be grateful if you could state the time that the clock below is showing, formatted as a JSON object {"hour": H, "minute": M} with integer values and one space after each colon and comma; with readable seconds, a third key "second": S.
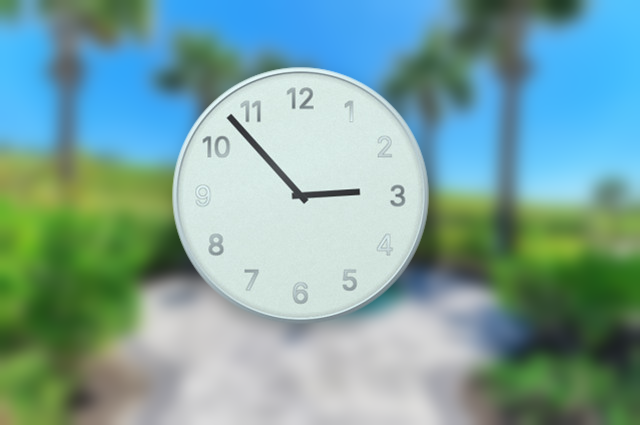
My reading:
{"hour": 2, "minute": 53}
